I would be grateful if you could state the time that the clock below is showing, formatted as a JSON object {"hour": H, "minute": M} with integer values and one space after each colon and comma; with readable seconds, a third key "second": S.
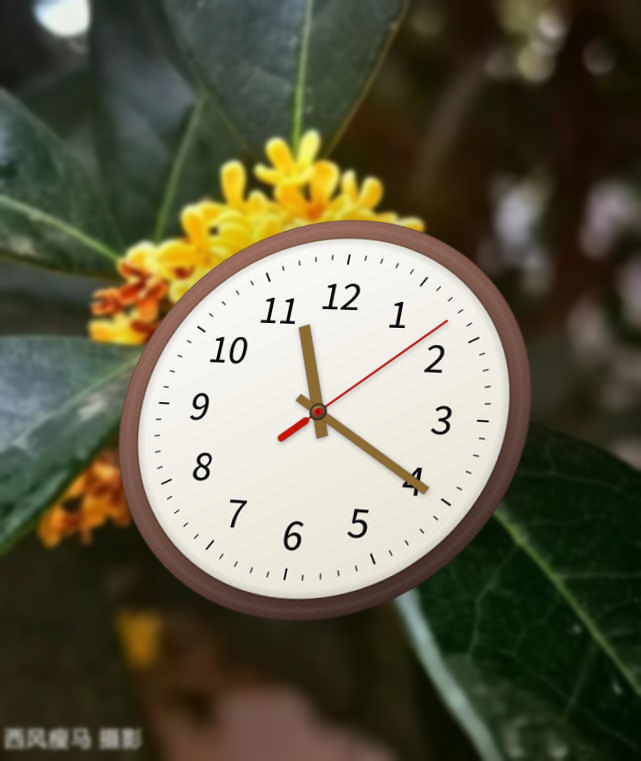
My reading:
{"hour": 11, "minute": 20, "second": 8}
